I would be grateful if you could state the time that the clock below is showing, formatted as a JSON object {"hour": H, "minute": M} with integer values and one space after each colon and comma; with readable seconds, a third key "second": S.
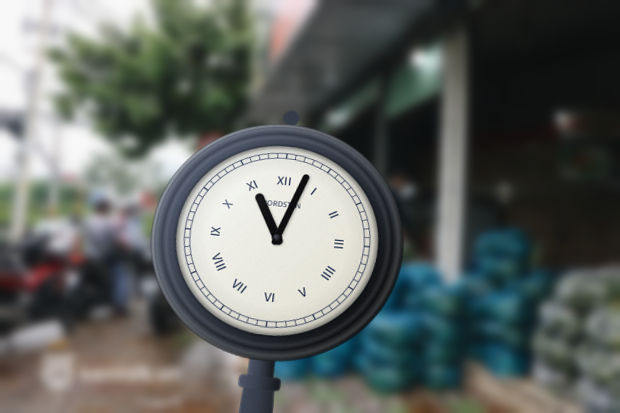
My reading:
{"hour": 11, "minute": 3}
